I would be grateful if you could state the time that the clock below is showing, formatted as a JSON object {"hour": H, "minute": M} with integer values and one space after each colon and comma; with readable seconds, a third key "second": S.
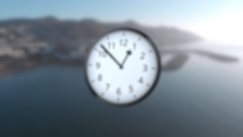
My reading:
{"hour": 12, "minute": 52}
